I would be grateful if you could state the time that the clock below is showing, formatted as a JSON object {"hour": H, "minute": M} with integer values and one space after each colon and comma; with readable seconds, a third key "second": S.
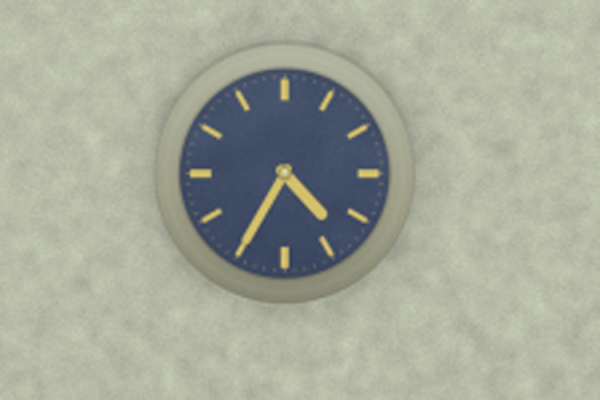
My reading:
{"hour": 4, "minute": 35}
